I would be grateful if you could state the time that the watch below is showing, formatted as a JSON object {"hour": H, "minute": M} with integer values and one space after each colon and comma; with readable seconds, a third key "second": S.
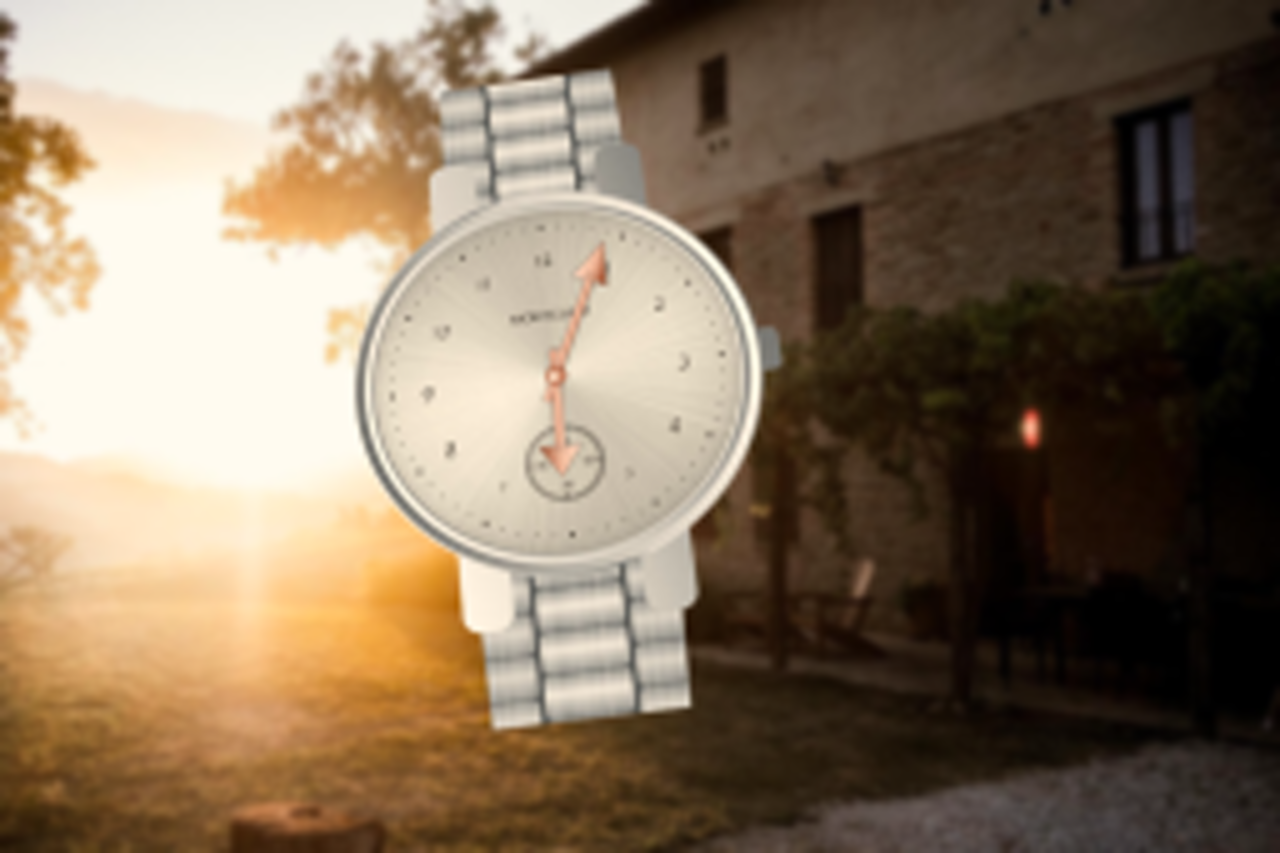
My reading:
{"hour": 6, "minute": 4}
